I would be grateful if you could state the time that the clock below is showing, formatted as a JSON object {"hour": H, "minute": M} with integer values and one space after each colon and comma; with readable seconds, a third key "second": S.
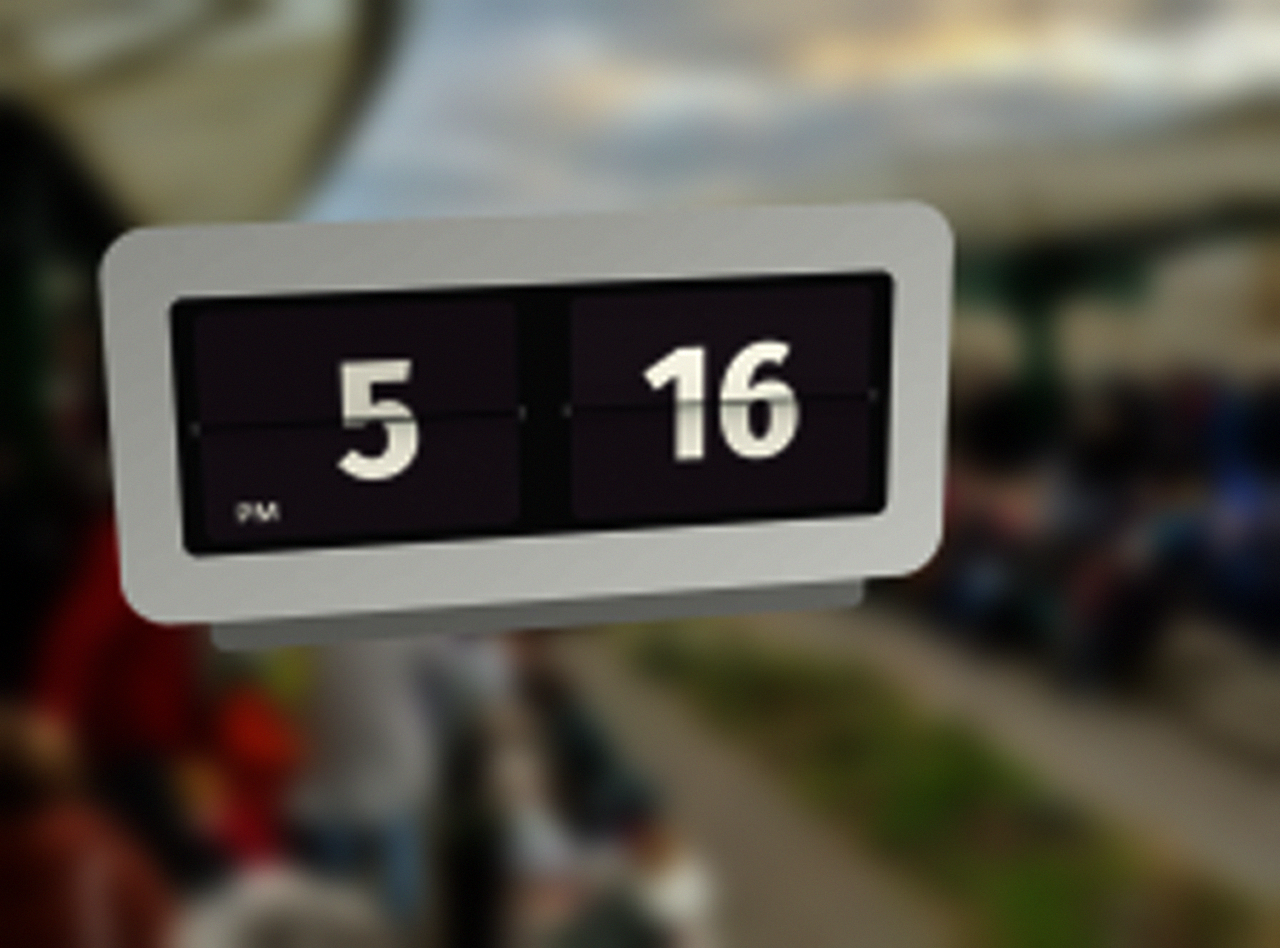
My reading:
{"hour": 5, "minute": 16}
